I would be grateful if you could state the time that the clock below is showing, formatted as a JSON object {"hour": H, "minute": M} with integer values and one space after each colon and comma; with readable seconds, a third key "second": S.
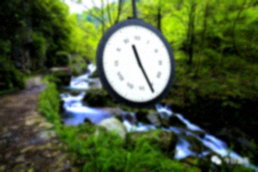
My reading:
{"hour": 11, "minute": 26}
